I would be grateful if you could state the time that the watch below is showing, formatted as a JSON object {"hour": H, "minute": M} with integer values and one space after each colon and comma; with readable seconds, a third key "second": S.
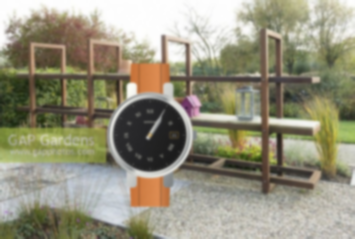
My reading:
{"hour": 1, "minute": 5}
